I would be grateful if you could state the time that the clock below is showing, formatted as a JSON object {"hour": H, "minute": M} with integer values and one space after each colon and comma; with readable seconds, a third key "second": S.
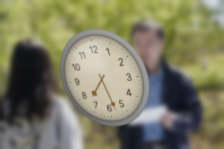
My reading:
{"hour": 7, "minute": 28}
